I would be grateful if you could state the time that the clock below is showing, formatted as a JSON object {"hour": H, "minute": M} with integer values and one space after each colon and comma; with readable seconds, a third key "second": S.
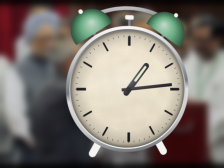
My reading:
{"hour": 1, "minute": 14}
